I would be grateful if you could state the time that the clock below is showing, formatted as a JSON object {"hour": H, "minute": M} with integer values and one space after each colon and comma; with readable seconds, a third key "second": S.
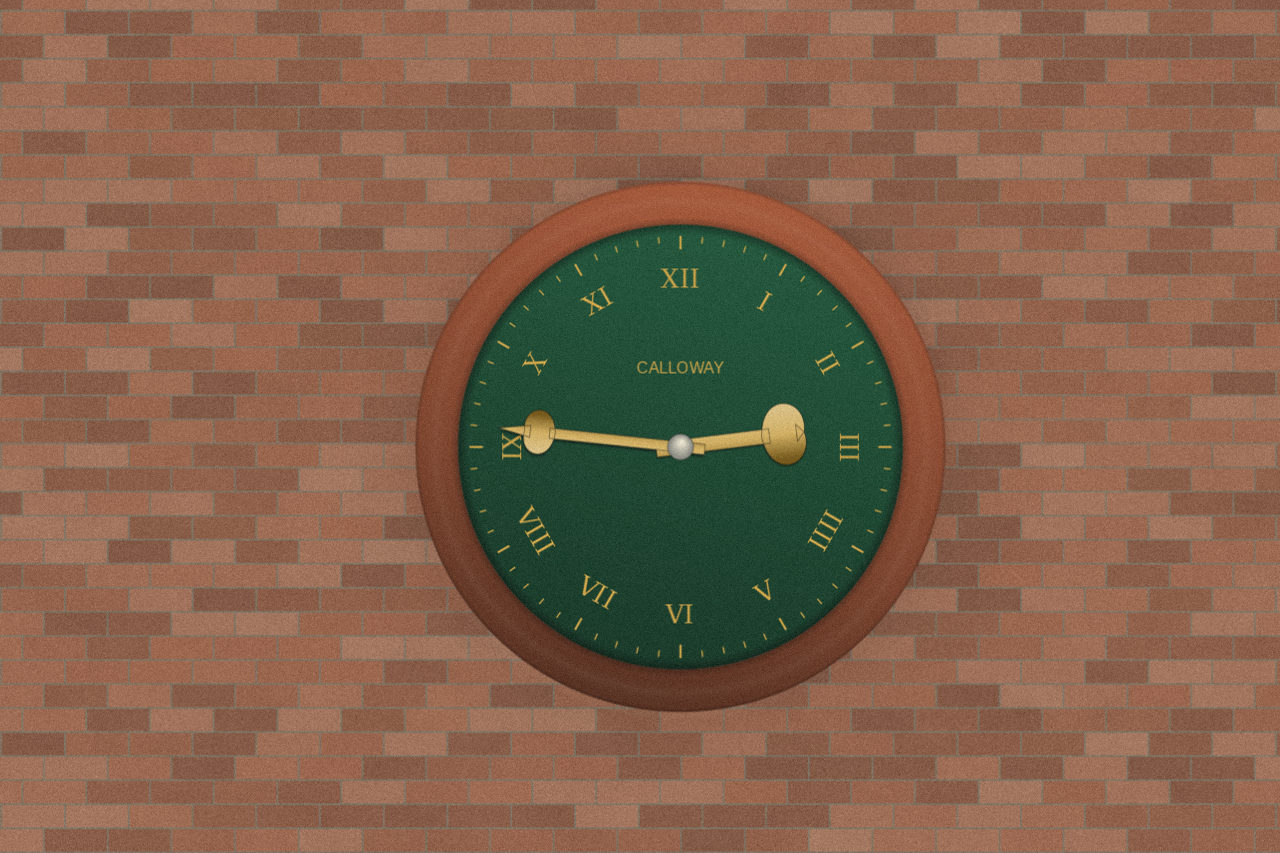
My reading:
{"hour": 2, "minute": 46}
